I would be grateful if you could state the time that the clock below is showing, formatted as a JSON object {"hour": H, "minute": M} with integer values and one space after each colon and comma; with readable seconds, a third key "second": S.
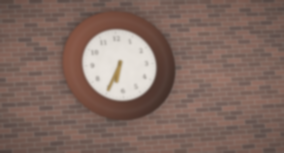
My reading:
{"hour": 6, "minute": 35}
